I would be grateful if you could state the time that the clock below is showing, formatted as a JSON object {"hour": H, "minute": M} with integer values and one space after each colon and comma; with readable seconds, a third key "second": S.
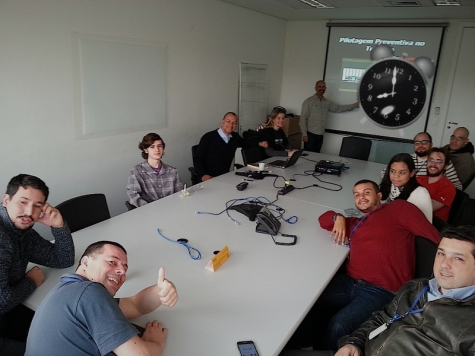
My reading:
{"hour": 7, "minute": 58}
